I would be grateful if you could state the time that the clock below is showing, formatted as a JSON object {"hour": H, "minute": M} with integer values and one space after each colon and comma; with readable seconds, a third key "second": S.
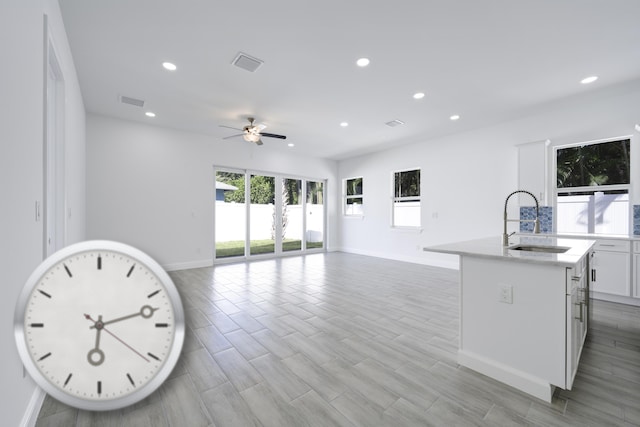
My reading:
{"hour": 6, "minute": 12, "second": 21}
